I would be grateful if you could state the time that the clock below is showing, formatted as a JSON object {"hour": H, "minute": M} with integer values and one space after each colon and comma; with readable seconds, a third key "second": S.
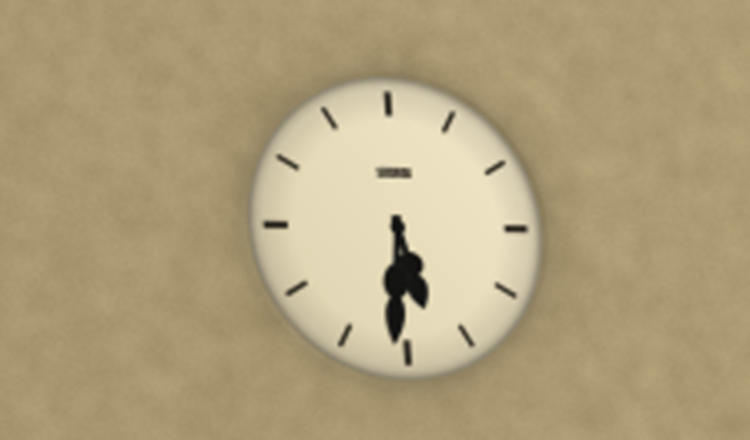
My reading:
{"hour": 5, "minute": 31}
